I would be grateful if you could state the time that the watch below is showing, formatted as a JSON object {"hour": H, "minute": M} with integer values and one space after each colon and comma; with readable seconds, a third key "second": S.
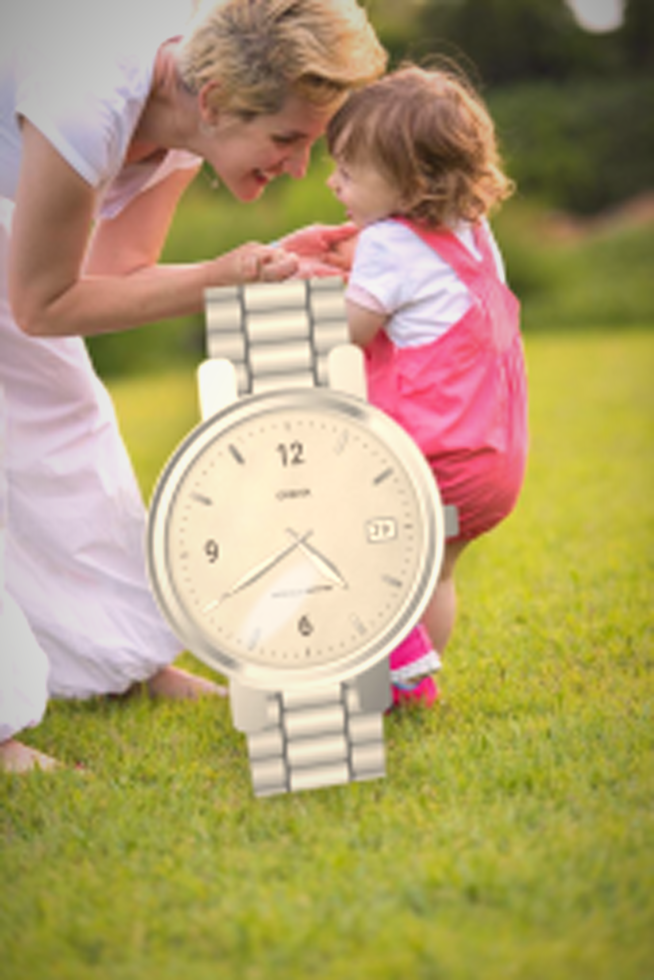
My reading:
{"hour": 4, "minute": 40}
